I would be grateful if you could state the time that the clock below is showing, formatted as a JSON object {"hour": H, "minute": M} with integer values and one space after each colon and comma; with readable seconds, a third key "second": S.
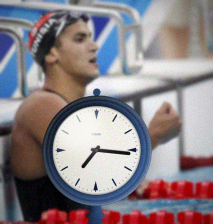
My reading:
{"hour": 7, "minute": 16}
